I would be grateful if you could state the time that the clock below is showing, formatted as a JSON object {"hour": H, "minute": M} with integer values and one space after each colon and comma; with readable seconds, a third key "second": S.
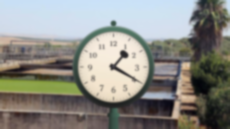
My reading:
{"hour": 1, "minute": 20}
